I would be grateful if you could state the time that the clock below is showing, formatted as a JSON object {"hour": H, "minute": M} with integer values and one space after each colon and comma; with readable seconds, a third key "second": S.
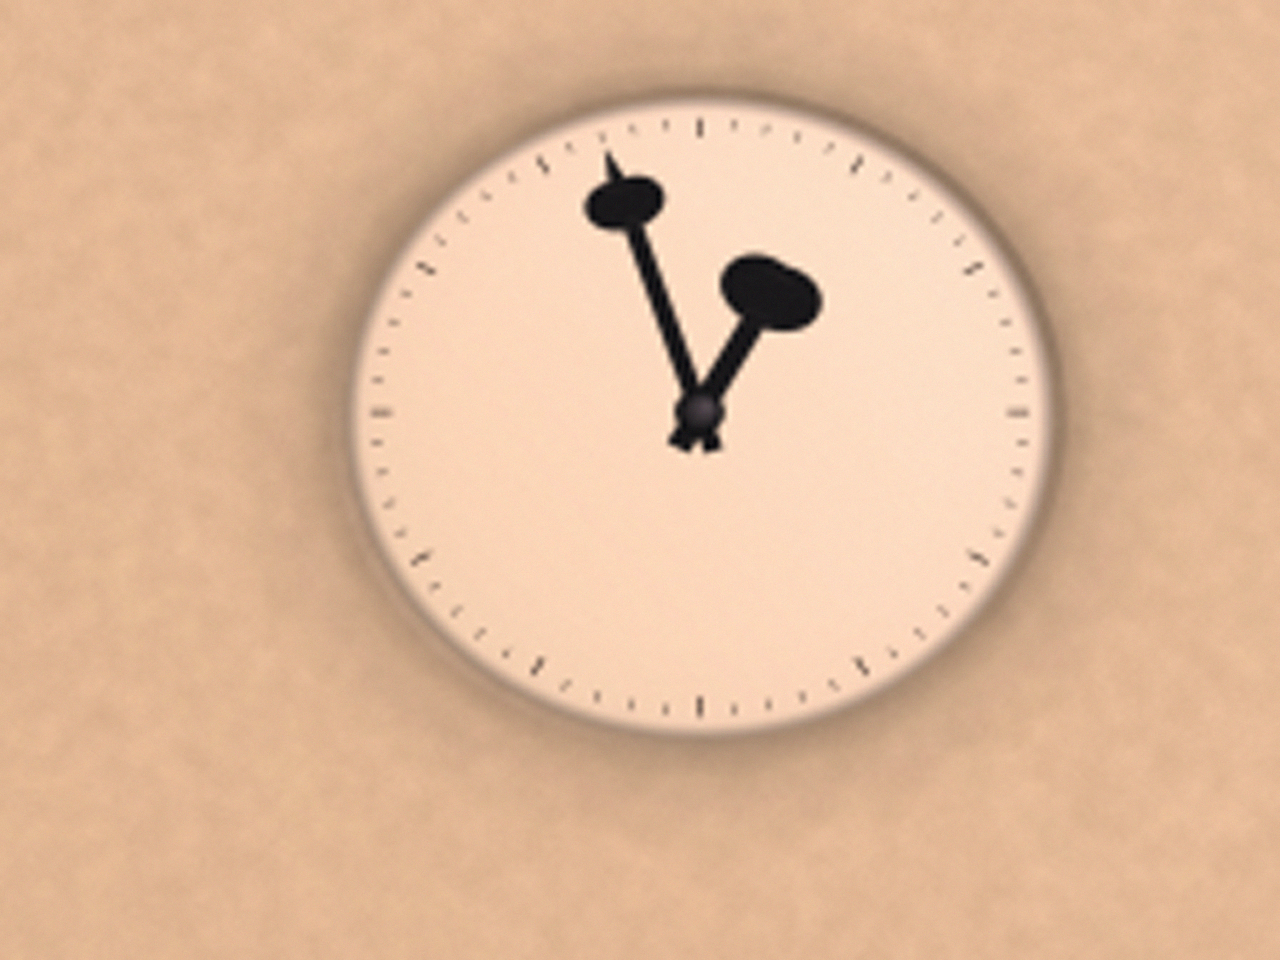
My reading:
{"hour": 12, "minute": 57}
